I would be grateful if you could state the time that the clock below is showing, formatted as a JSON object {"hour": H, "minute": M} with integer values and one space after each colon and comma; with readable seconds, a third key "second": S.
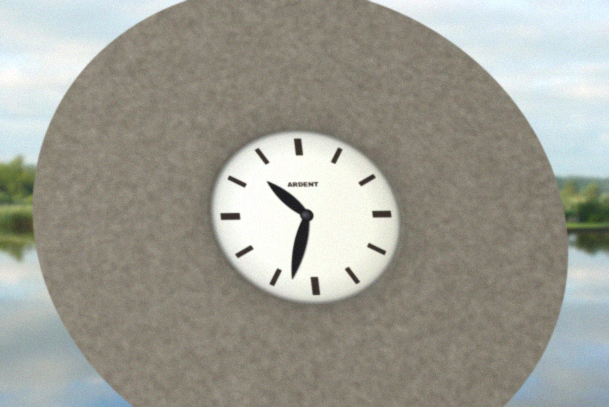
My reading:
{"hour": 10, "minute": 33}
